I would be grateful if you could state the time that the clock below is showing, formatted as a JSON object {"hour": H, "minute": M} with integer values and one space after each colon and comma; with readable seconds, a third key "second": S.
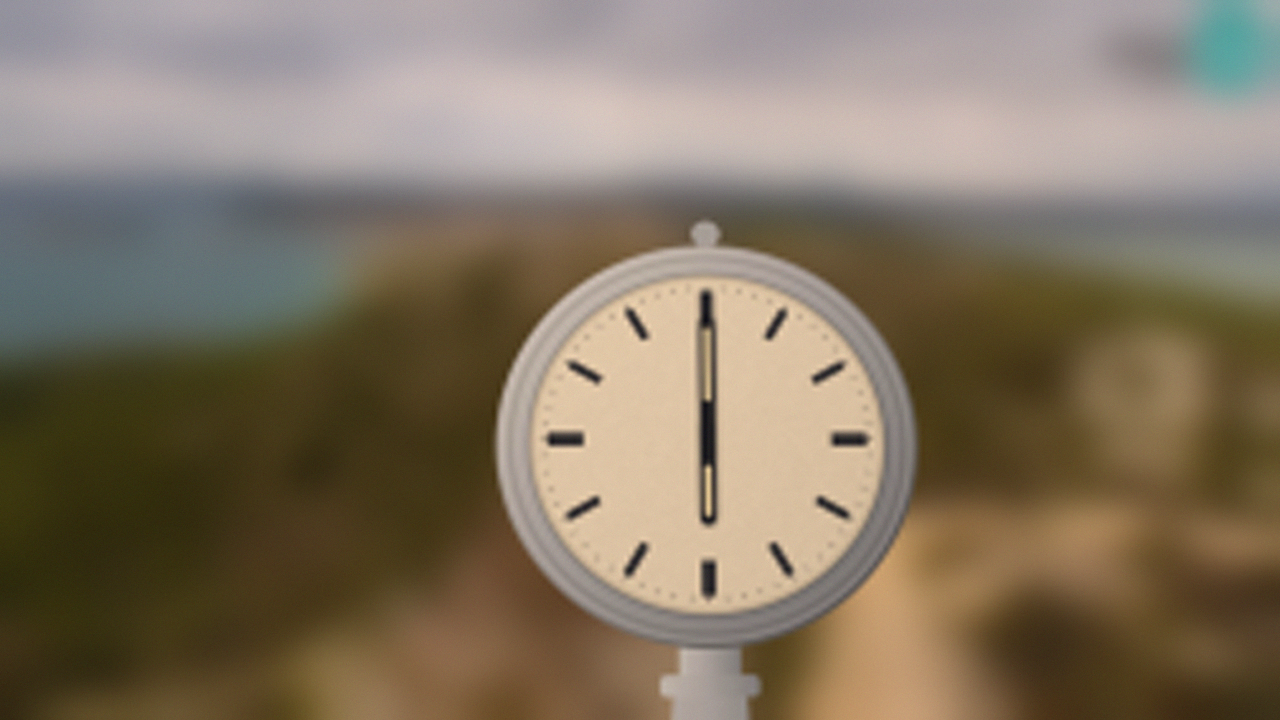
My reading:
{"hour": 6, "minute": 0}
